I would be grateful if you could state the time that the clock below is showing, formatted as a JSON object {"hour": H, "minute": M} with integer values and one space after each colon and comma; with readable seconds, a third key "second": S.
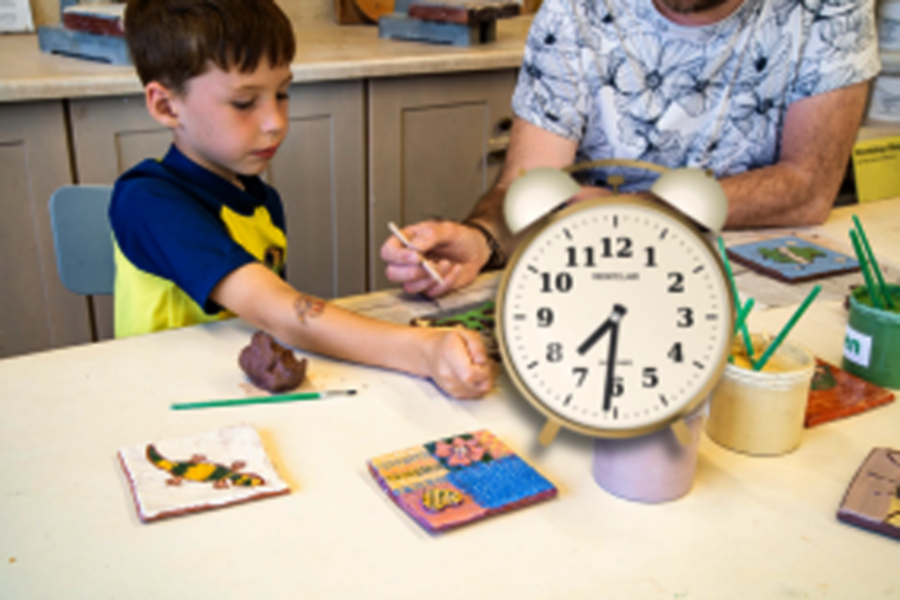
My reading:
{"hour": 7, "minute": 31}
